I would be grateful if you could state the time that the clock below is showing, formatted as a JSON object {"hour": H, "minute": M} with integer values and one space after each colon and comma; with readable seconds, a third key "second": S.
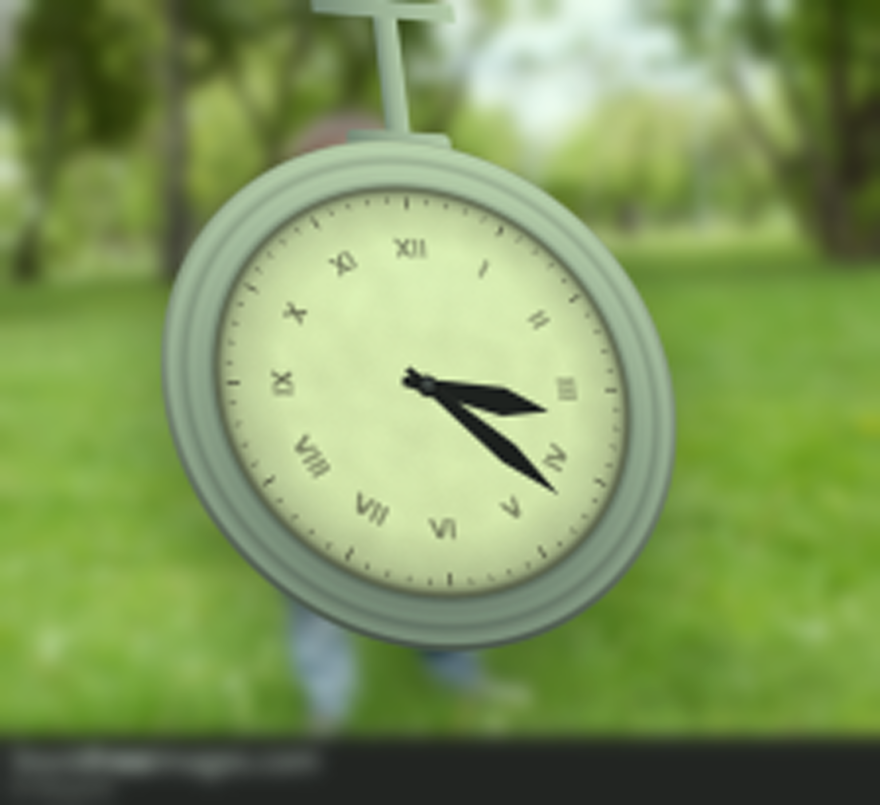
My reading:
{"hour": 3, "minute": 22}
